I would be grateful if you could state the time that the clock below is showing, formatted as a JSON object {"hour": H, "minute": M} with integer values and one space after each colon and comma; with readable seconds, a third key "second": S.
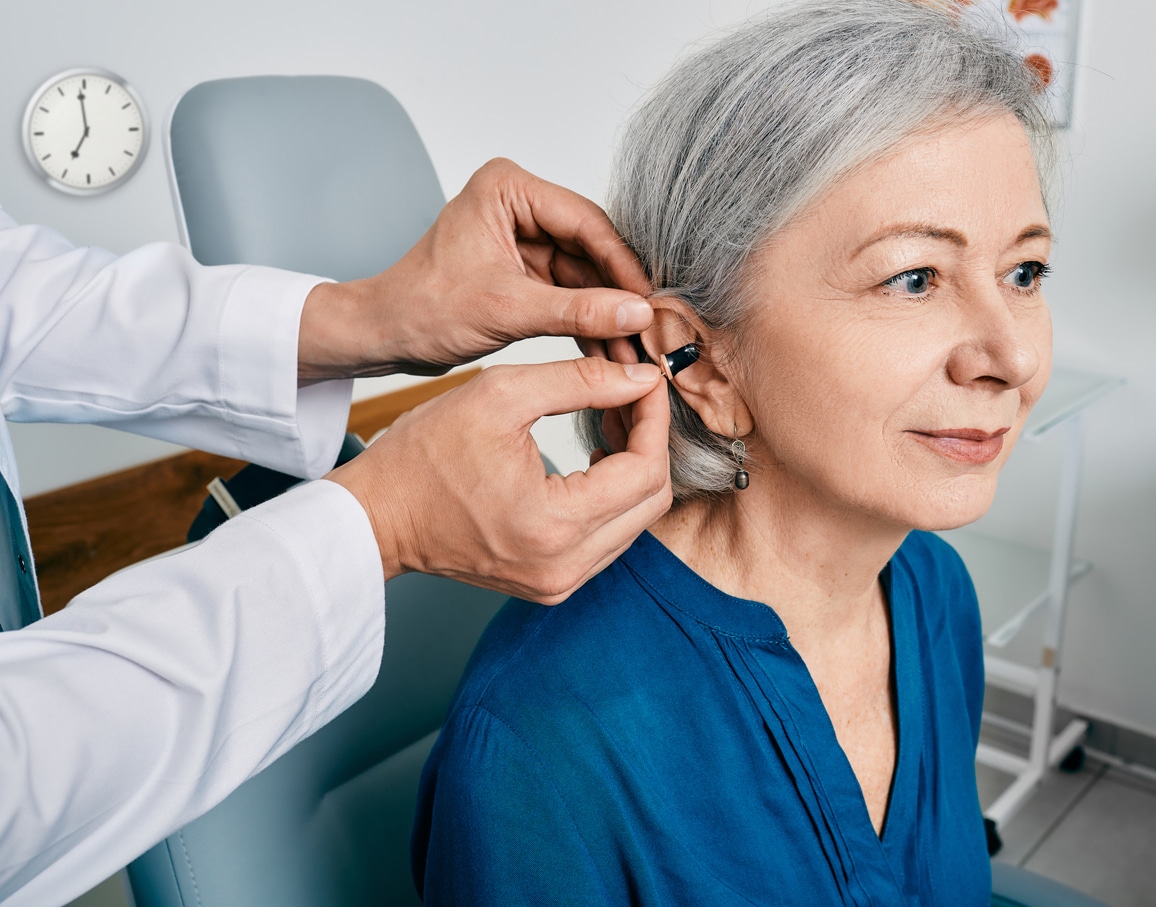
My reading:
{"hour": 6, "minute": 59}
